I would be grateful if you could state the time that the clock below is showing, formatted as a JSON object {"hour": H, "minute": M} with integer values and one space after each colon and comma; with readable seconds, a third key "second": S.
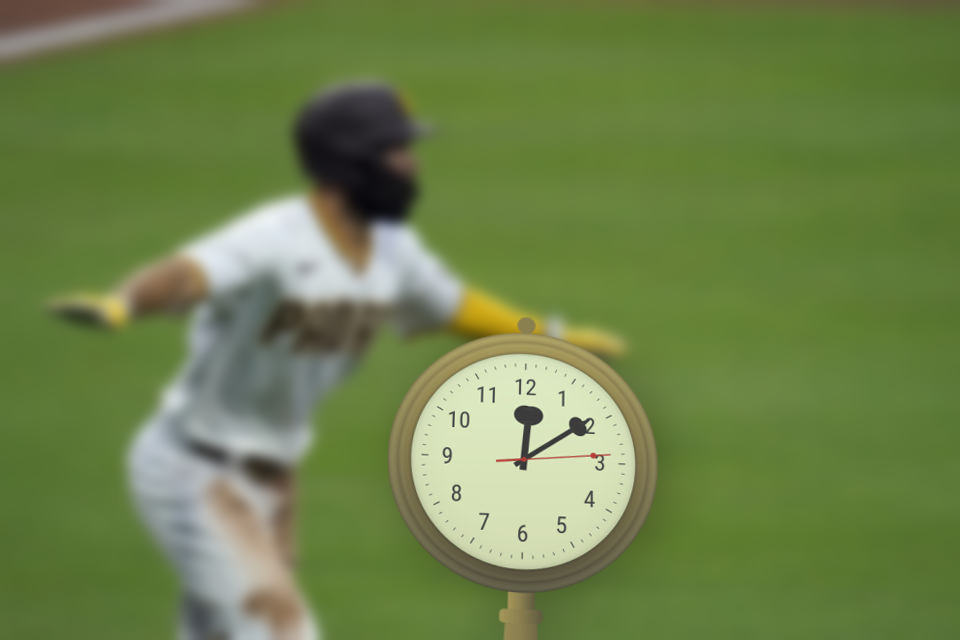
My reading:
{"hour": 12, "minute": 9, "second": 14}
